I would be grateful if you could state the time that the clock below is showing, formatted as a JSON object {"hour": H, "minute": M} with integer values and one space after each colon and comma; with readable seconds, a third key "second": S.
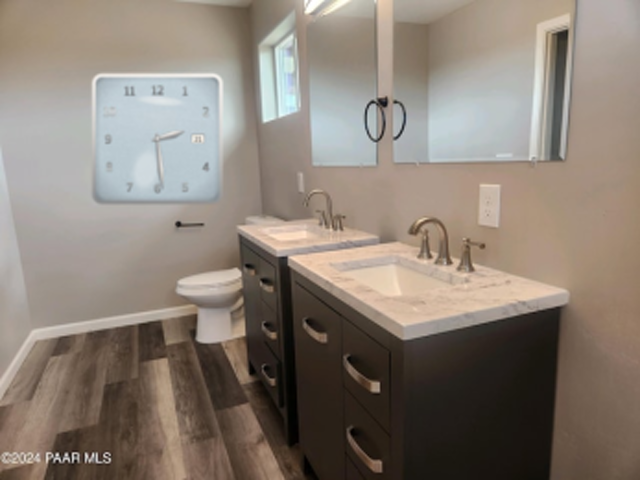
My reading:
{"hour": 2, "minute": 29}
